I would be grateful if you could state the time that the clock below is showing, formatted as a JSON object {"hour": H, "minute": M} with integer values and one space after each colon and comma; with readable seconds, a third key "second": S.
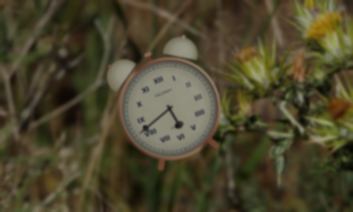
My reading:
{"hour": 5, "minute": 42}
